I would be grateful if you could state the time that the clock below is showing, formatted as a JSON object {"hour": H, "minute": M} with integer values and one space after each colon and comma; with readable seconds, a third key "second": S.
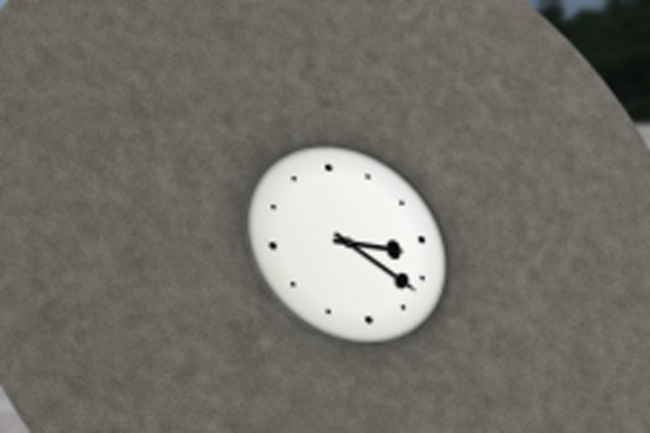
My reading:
{"hour": 3, "minute": 22}
